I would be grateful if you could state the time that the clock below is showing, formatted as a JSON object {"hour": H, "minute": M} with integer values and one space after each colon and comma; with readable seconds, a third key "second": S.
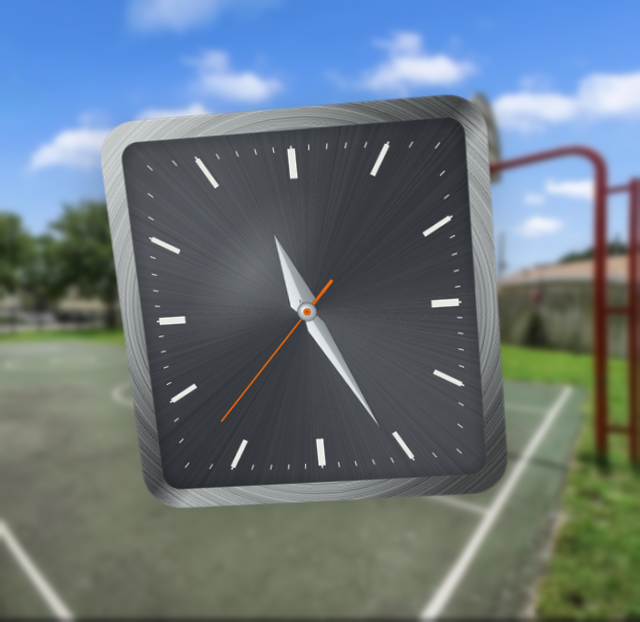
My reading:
{"hour": 11, "minute": 25, "second": 37}
